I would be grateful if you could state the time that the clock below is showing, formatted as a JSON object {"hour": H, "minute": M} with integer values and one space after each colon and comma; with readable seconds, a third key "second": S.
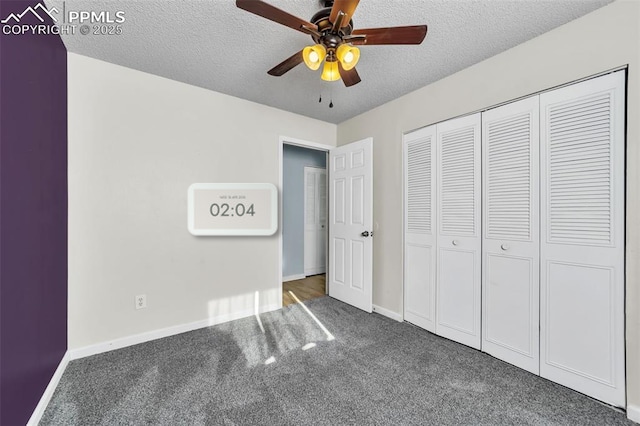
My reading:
{"hour": 2, "minute": 4}
